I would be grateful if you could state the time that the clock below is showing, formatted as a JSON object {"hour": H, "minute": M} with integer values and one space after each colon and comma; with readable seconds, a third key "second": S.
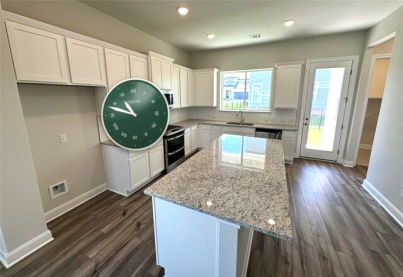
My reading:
{"hour": 10, "minute": 48}
